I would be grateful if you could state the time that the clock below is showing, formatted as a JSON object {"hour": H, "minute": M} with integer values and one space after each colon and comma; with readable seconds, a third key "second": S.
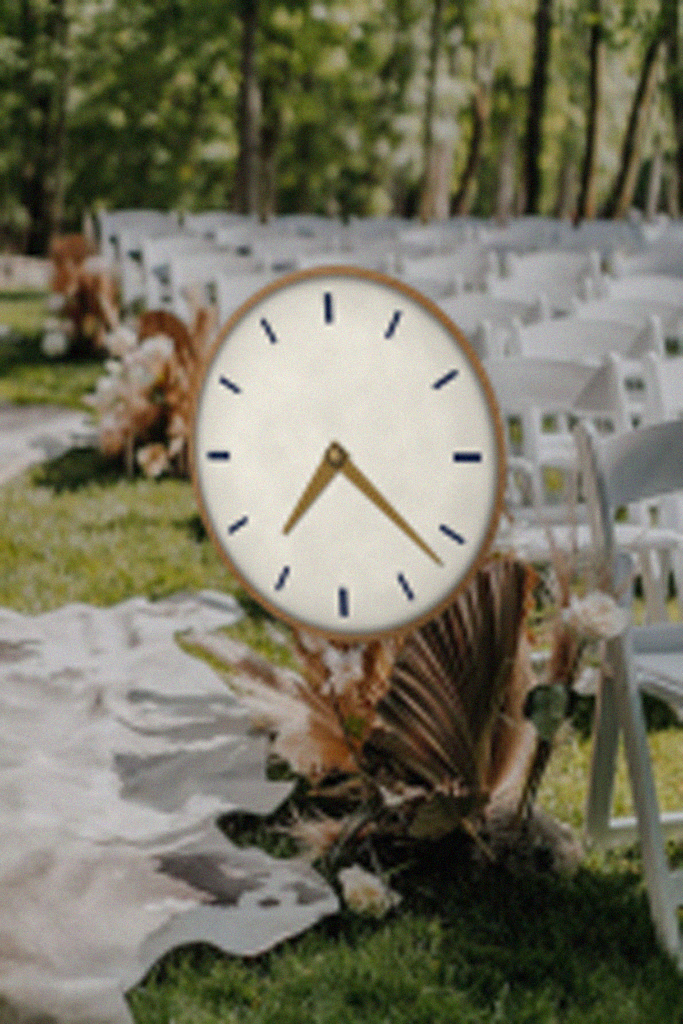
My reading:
{"hour": 7, "minute": 22}
